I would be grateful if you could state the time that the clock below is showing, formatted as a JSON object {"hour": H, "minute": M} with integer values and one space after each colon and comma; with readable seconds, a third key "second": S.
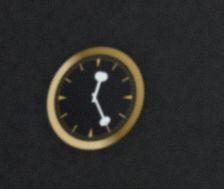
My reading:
{"hour": 12, "minute": 25}
